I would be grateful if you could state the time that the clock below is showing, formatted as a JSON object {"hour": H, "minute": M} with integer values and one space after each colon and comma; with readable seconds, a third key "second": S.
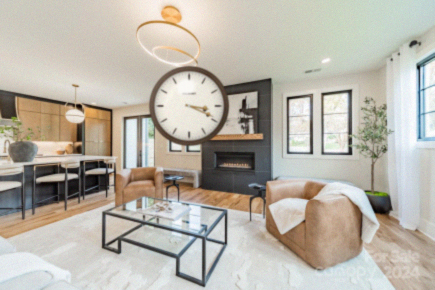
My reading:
{"hour": 3, "minute": 19}
